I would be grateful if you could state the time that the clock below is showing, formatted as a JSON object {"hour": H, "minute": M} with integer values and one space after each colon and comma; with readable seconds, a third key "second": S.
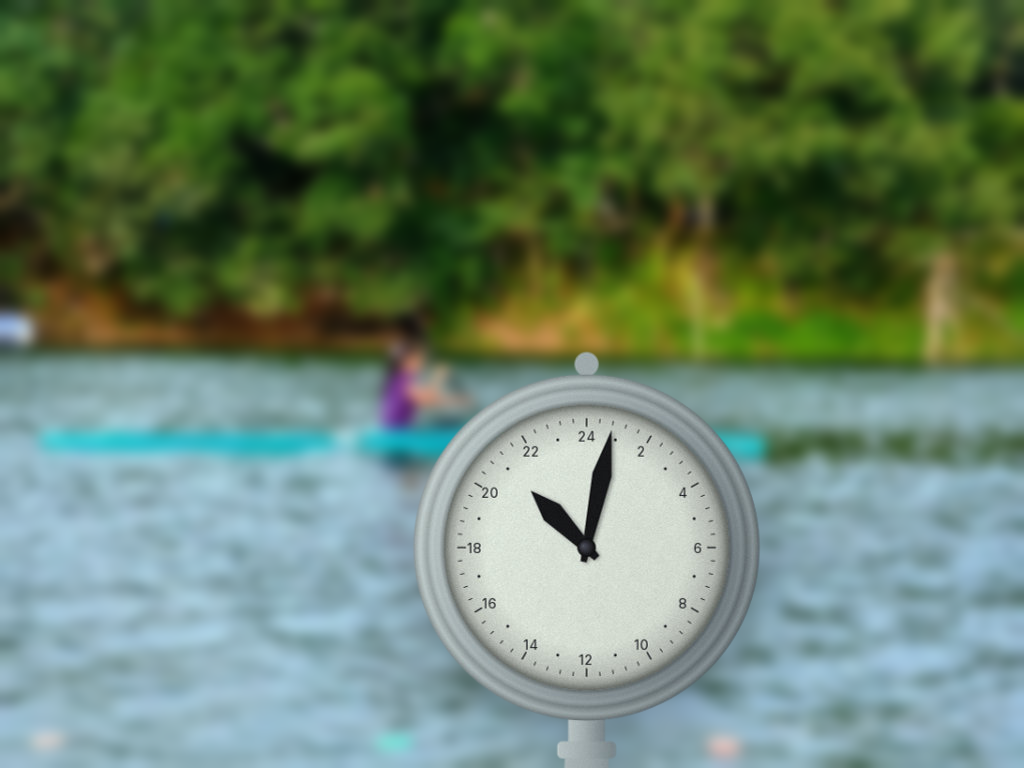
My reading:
{"hour": 21, "minute": 2}
